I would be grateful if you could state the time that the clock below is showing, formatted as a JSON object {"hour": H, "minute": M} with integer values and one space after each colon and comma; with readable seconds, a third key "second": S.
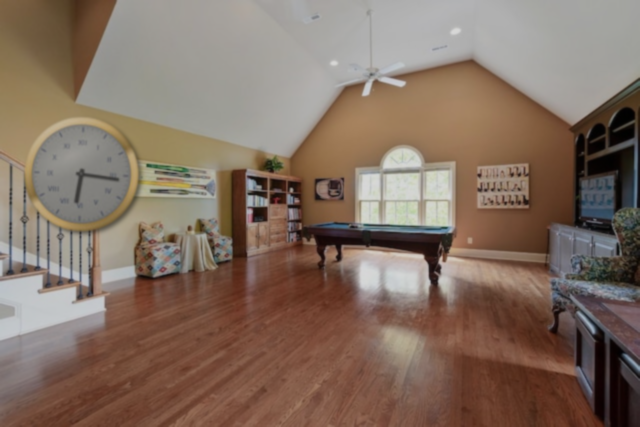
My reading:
{"hour": 6, "minute": 16}
